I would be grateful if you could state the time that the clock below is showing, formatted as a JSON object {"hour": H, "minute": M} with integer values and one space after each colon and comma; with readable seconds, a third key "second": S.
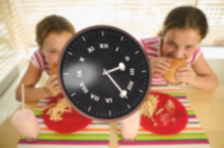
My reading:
{"hour": 2, "minute": 24}
